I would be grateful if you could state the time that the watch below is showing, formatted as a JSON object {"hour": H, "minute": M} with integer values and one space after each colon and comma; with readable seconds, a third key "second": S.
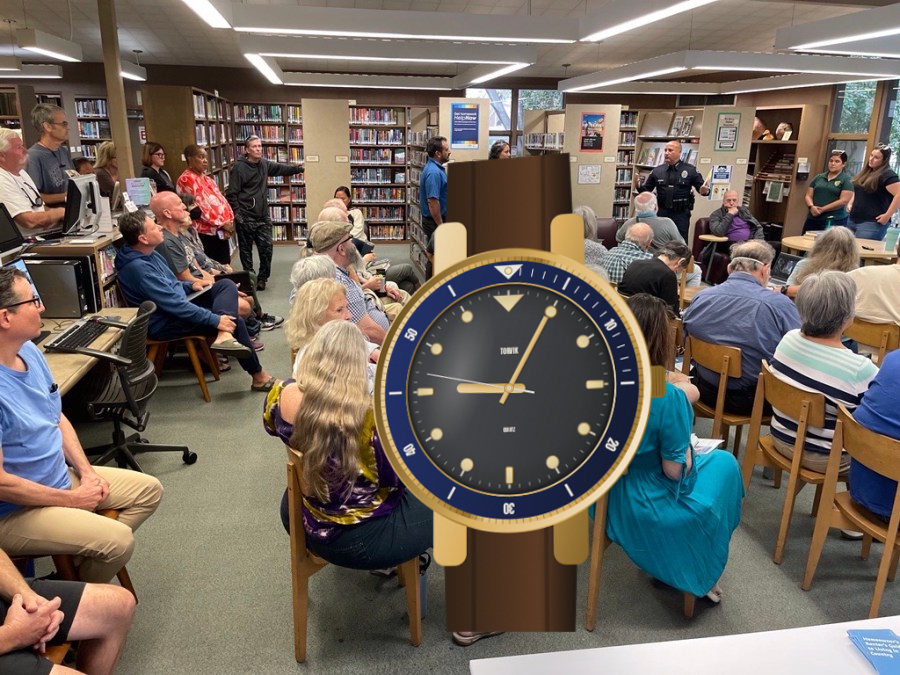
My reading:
{"hour": 9, "minute": 4, "second": 47}
